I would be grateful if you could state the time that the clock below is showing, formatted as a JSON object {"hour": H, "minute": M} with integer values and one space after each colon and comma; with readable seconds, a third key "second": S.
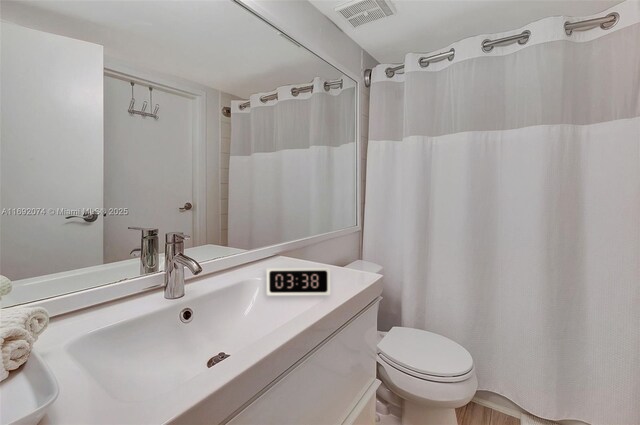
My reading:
{"hour": 3, "minute": 38}
